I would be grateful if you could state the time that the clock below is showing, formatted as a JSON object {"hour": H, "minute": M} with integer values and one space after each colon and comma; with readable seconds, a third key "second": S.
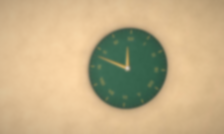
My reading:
{"hour": 11, "minute": 48}
